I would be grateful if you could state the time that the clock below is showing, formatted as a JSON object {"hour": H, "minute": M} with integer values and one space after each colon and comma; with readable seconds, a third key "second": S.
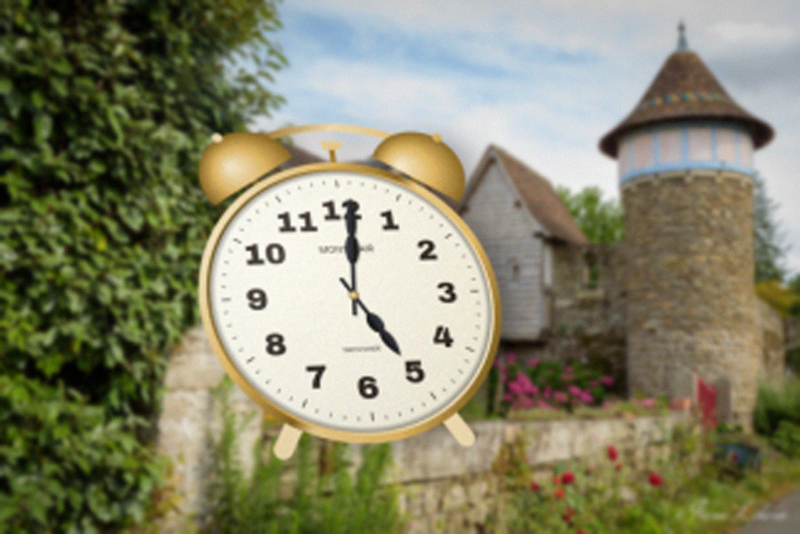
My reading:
{"hour": 5, "minute": 1}
